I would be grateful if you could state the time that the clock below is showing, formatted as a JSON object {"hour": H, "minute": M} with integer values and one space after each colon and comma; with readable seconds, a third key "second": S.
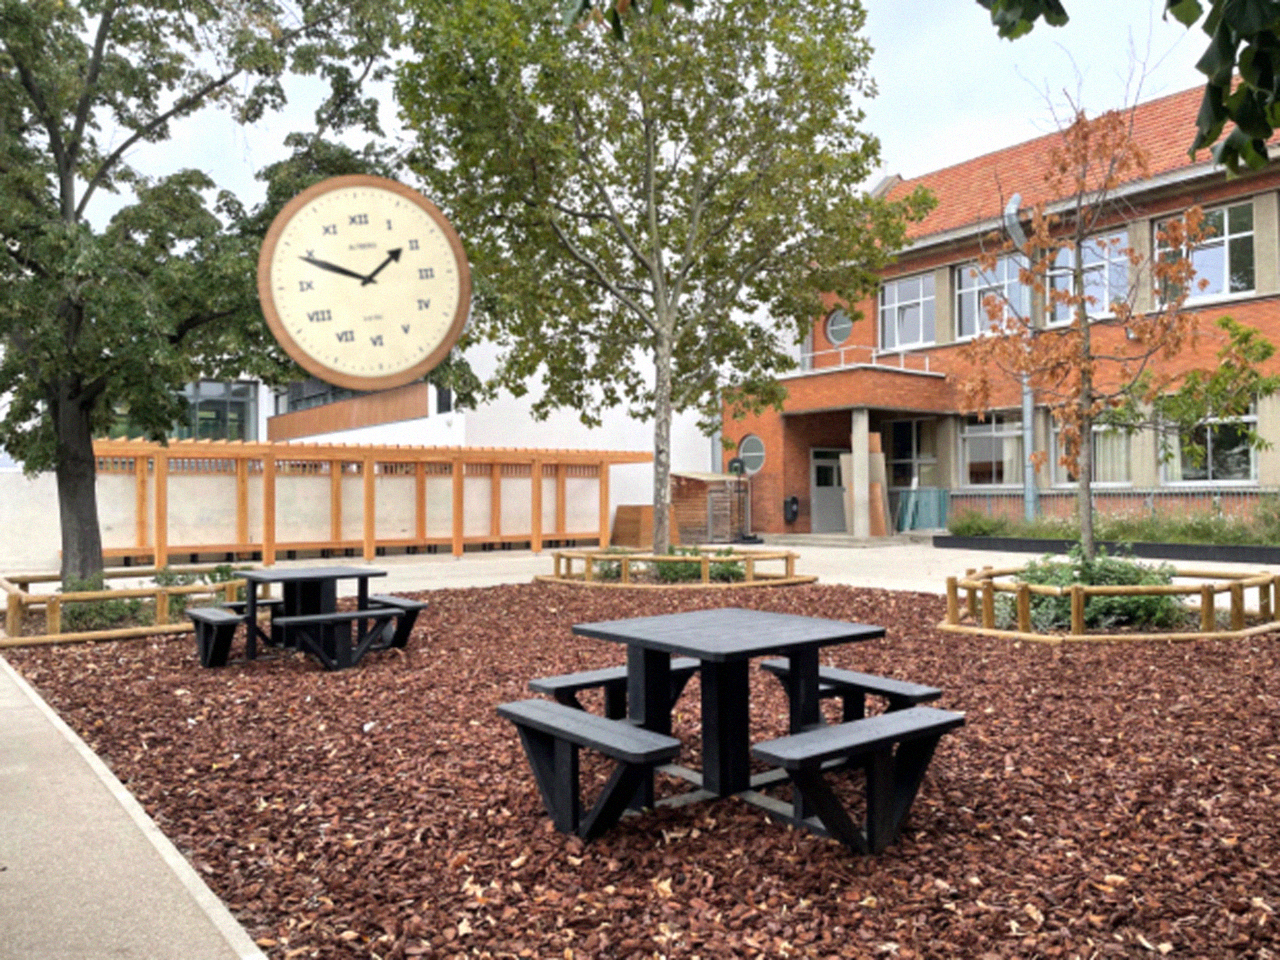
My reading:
{"hour": 1, "minute": 49}
